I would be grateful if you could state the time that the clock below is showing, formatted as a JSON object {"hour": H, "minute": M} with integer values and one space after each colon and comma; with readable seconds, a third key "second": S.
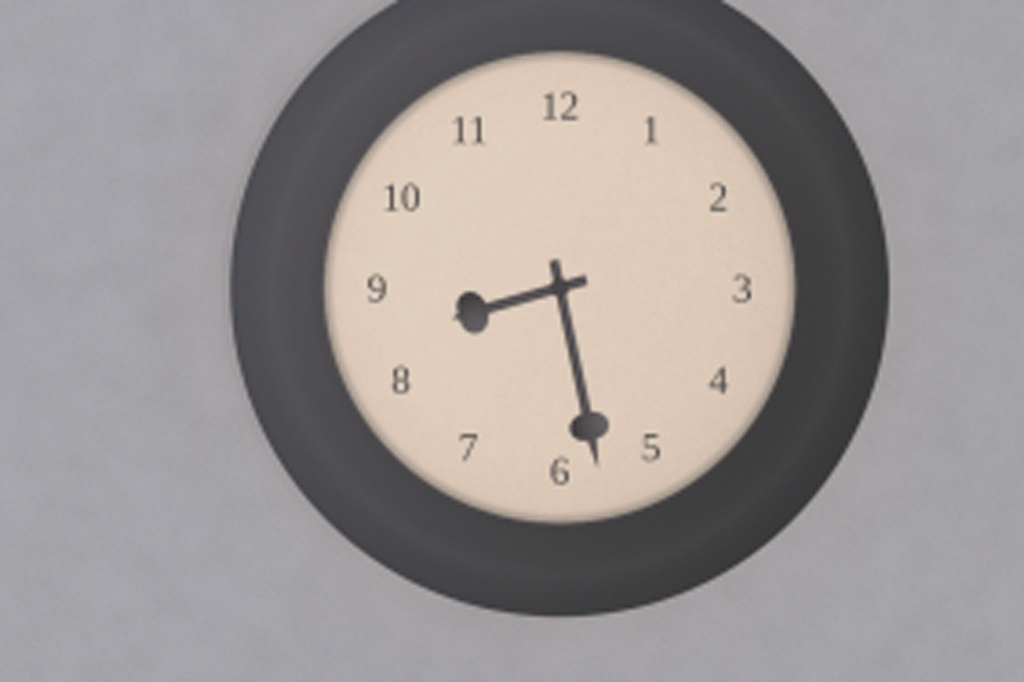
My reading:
{"hour": 8, "minute": 28}
